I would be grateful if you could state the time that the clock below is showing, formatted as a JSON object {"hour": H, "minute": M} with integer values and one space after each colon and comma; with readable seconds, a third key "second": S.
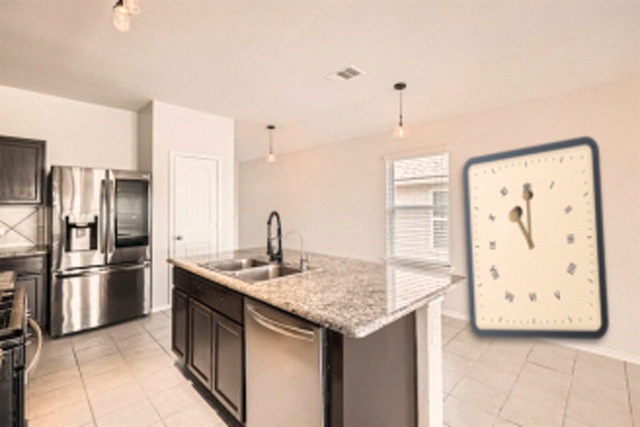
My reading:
{"hour": 11, "minute": 0}
